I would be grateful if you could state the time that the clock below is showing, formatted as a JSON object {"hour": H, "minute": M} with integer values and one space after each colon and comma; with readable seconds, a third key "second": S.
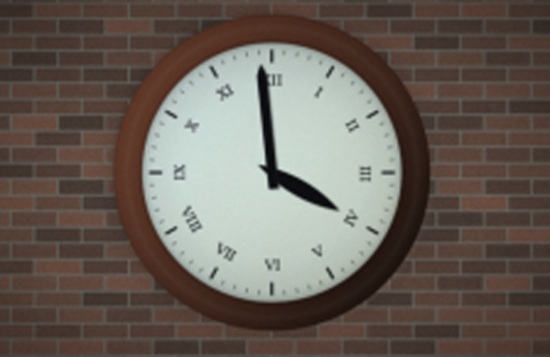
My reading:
{"hour": 3, "minute": 59}
